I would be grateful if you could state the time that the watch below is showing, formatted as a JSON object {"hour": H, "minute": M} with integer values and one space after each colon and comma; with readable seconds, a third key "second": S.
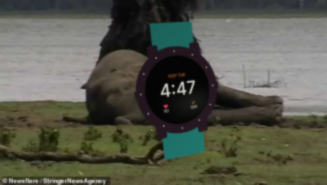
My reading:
{"hour": 4, "minute": 47}
